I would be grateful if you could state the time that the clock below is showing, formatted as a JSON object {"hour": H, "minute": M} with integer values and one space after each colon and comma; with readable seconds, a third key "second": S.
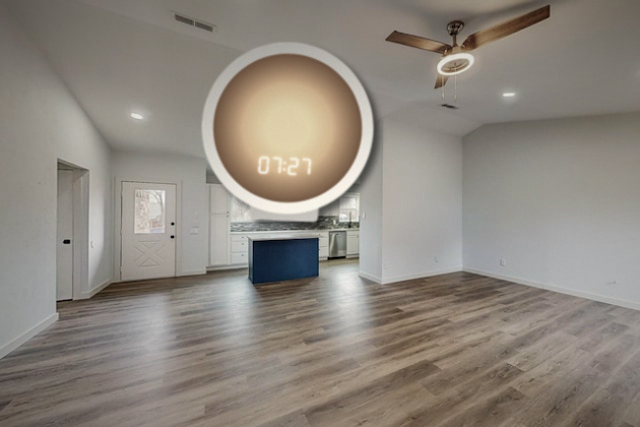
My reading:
{"hour": 7, "minute": 27}
